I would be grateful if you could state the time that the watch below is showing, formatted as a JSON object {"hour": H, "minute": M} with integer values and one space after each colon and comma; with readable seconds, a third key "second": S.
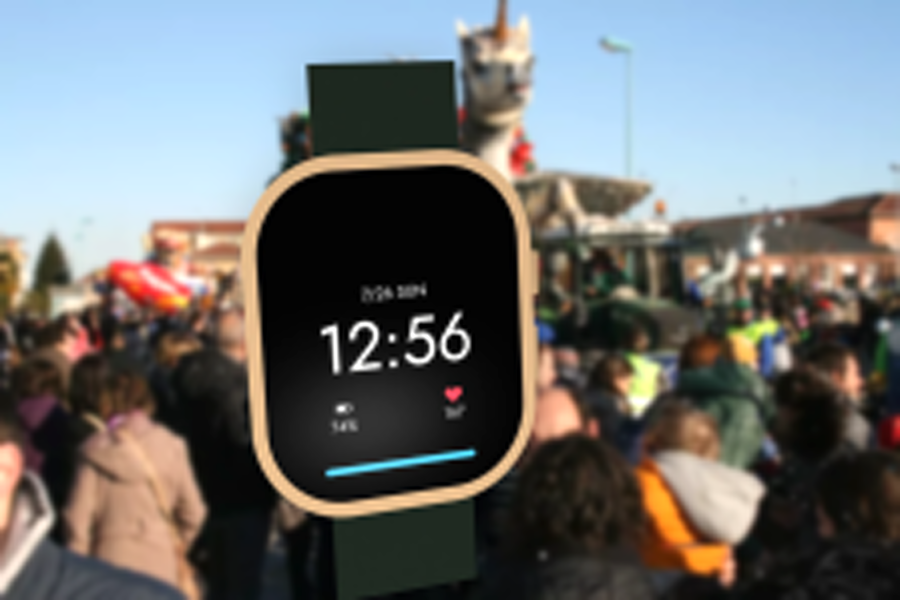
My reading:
{"hour": 12, "minute": 56}
